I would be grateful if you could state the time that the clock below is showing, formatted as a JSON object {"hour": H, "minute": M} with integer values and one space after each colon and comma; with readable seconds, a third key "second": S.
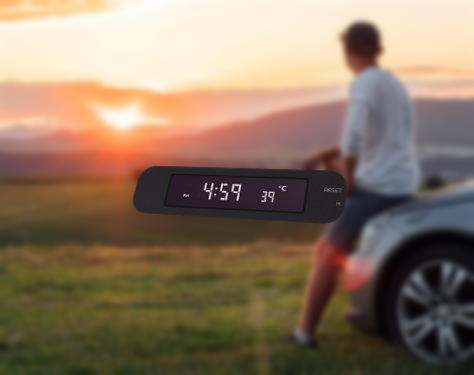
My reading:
{"hour": 4, "minute": 59}
